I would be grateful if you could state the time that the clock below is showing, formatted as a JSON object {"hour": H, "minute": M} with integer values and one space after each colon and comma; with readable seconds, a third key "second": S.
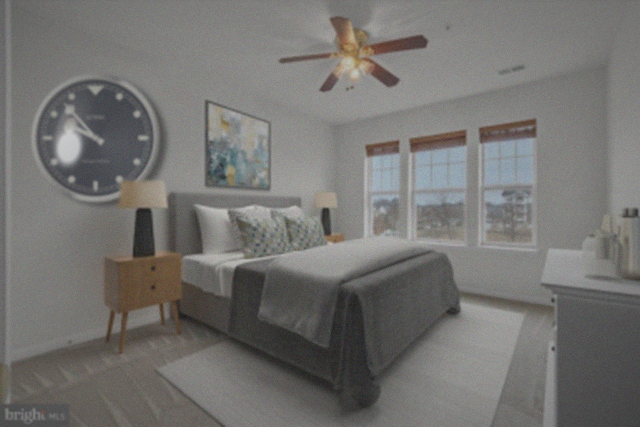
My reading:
{"hour": 9, "minute": 53}
